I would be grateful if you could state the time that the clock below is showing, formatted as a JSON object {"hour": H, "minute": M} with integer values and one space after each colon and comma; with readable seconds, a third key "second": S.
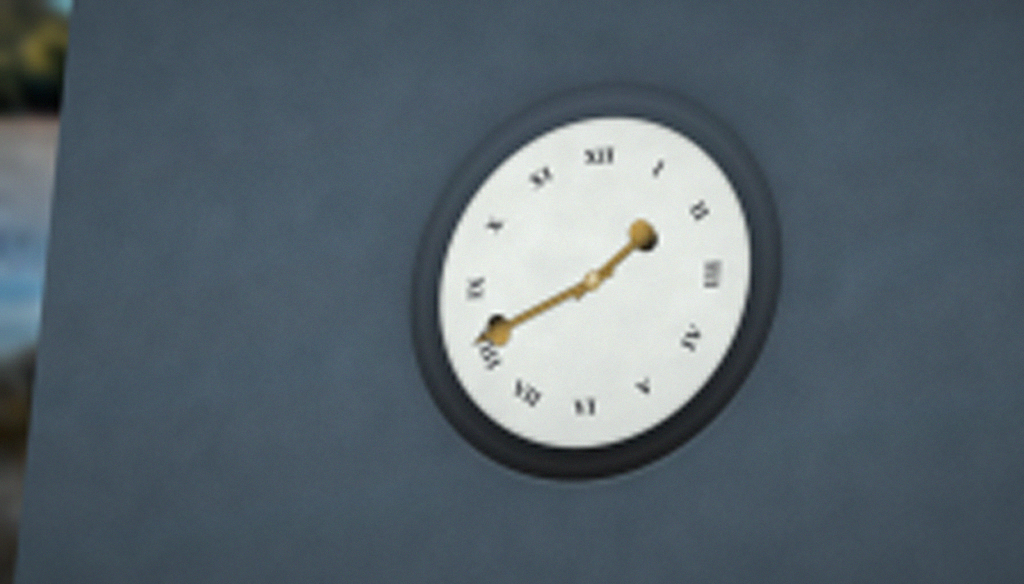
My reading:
{"hour": 1, "minute": 41}
